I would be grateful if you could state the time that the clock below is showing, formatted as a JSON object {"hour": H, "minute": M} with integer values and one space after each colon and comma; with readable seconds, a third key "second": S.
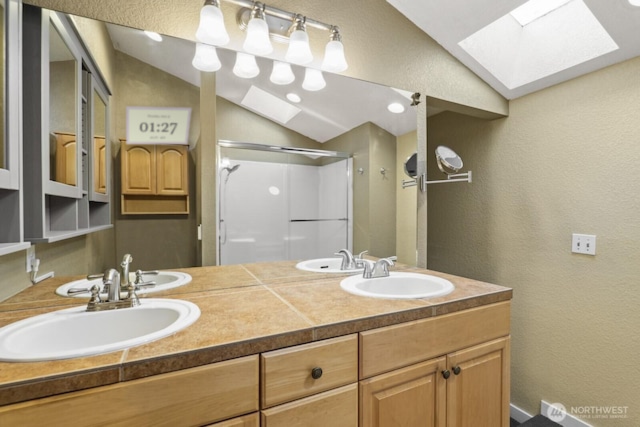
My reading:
{"hour": 1, "minute": 27}
